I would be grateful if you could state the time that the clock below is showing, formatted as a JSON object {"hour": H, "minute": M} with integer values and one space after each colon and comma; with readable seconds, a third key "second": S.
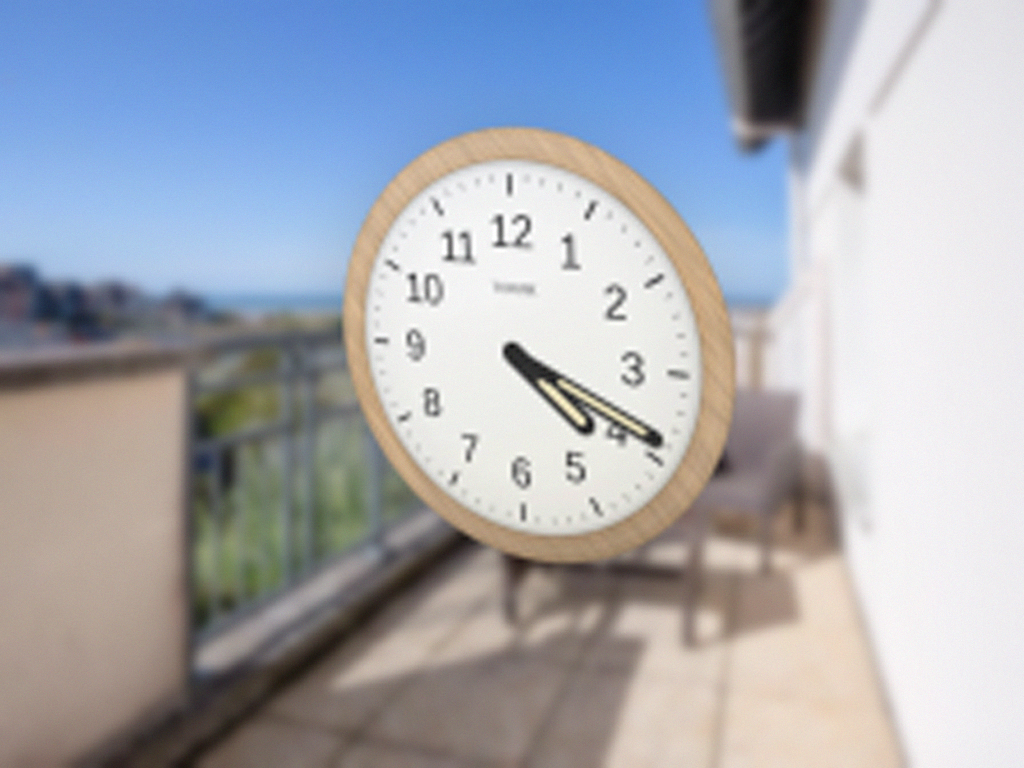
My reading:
{"hour": 4, "minute": 19}
